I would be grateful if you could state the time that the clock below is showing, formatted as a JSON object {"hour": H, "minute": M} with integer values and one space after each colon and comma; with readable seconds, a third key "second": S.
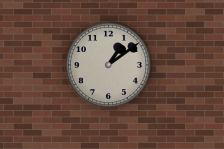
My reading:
{"hour": 1, "minute": 9}
